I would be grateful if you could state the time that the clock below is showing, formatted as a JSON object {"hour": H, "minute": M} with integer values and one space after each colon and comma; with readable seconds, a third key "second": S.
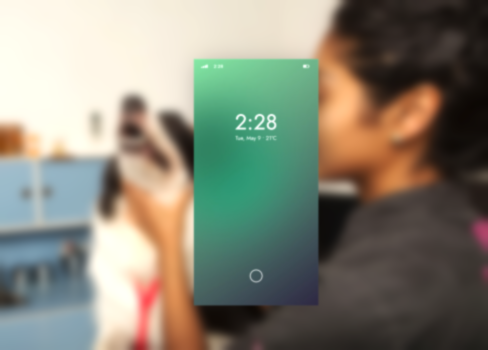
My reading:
{"hour": 2, "minute": 28}
